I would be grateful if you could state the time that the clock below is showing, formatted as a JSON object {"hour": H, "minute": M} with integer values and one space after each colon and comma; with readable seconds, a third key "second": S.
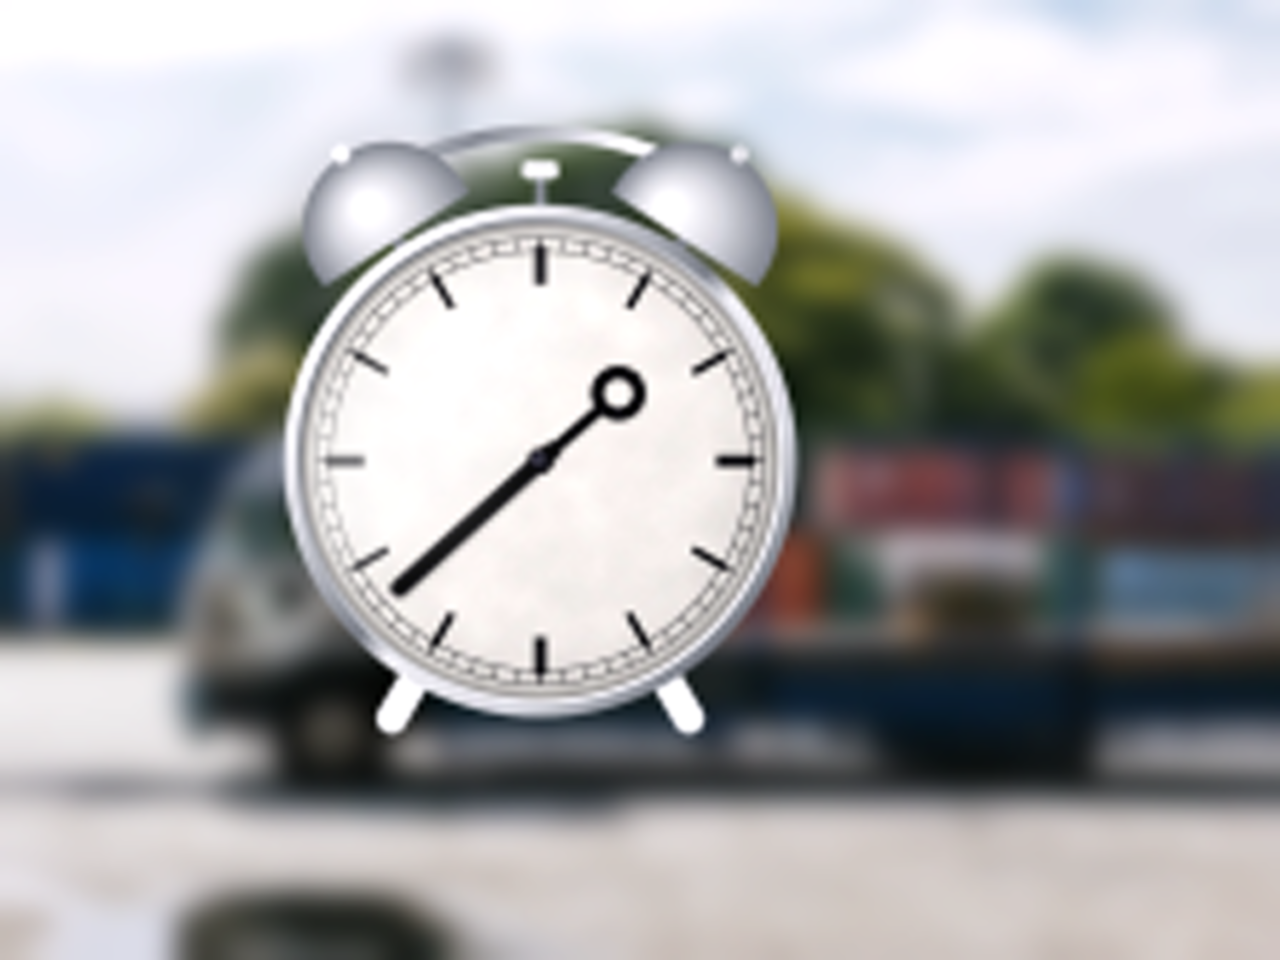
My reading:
{"hour": 1, "minute": 38}
